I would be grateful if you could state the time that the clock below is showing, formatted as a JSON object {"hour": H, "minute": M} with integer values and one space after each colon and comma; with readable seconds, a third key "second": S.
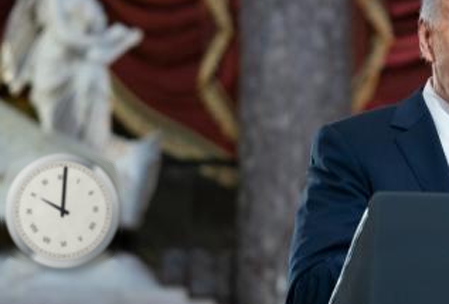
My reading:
{"hour": 10, "minute": 1}
